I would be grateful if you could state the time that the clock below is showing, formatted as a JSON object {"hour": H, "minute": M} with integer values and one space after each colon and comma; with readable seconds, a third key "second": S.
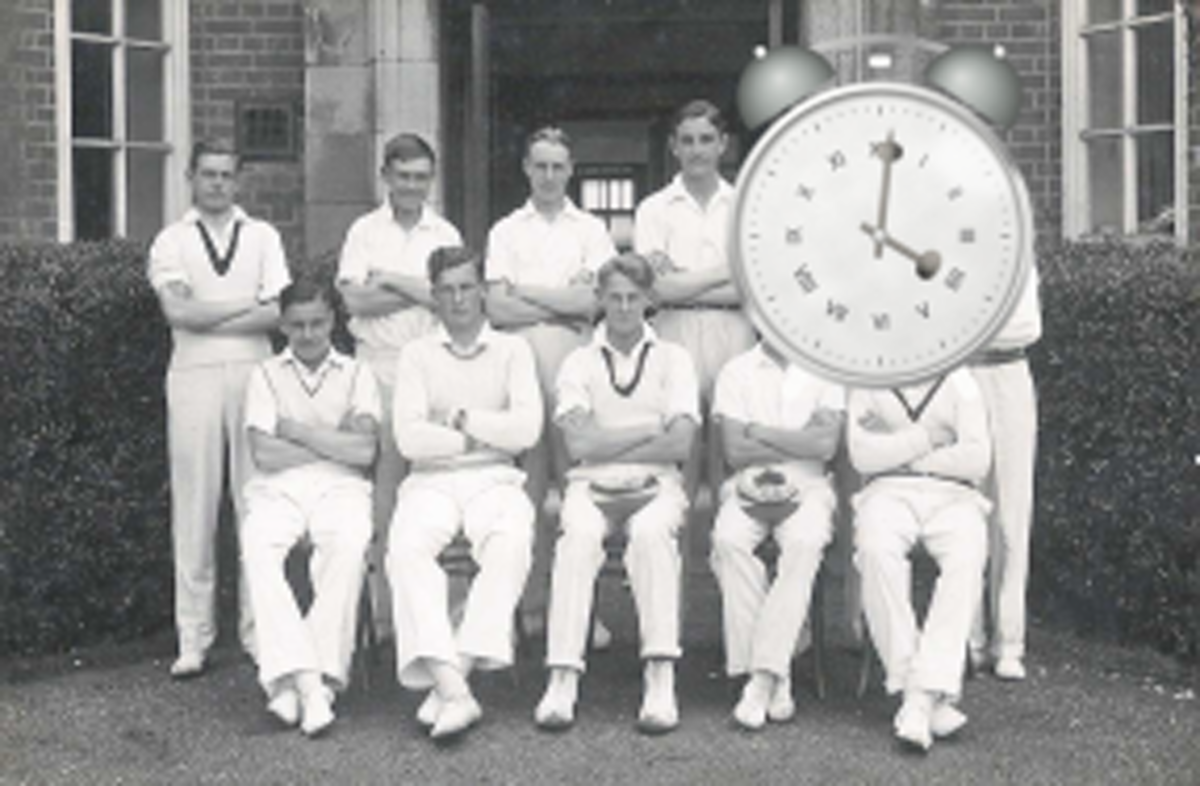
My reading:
{"hour": 4, "minute": 1}
